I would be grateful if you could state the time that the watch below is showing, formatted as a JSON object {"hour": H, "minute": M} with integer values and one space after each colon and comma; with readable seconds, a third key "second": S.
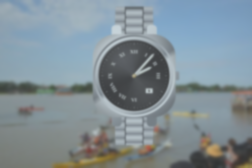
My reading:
{"hour": 2, "minute": 7}
